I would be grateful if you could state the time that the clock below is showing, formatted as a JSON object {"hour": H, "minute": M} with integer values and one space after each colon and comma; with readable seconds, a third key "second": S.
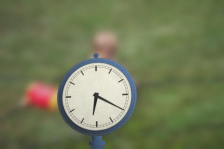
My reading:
{"hour": 6, "minute": 20}
